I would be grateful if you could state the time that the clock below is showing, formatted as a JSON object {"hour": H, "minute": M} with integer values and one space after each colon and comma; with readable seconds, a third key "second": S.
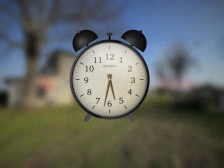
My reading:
{"hour": 5, "minute": 32}
